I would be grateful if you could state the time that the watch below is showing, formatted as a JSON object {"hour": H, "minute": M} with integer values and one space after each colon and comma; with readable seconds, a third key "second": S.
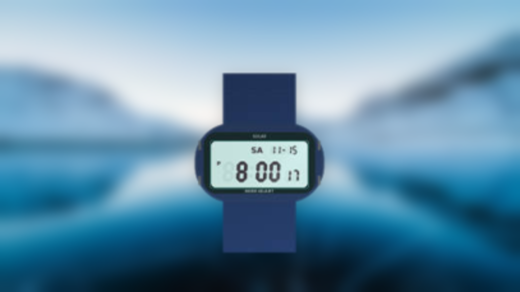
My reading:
{"hour": 8, "minute": 0, "second": 17}
